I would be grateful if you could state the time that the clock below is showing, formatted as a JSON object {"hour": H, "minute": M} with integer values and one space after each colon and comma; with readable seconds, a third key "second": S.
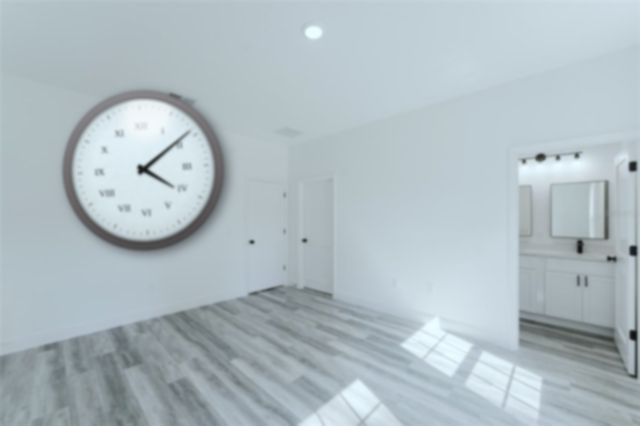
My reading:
{"hour": 4, "minute": 9}
